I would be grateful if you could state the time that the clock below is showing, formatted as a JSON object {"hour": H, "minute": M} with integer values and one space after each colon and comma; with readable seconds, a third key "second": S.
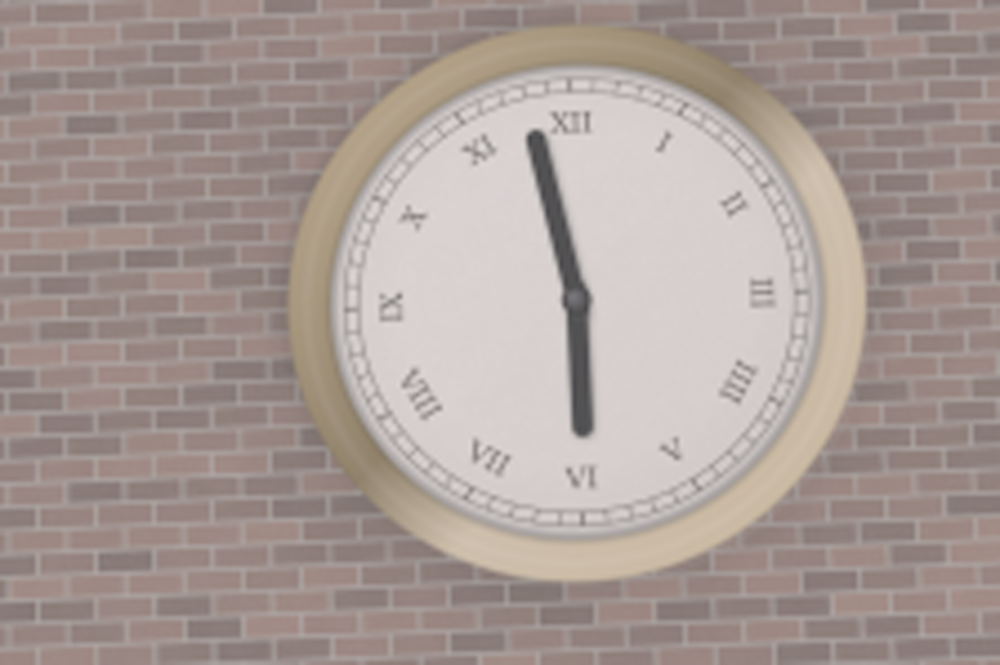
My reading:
{"hour": 5, "minute": 58}
